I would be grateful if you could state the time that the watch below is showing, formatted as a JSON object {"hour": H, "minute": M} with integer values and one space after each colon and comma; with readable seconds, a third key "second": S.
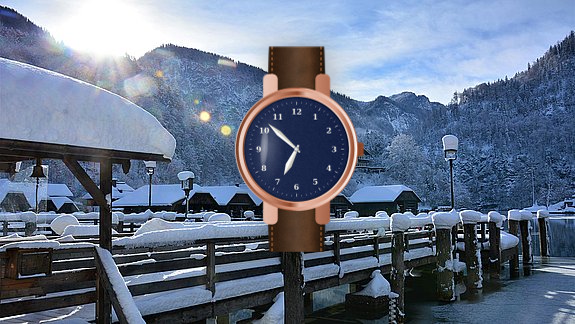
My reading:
{"hour": 6, "minute": 52}
